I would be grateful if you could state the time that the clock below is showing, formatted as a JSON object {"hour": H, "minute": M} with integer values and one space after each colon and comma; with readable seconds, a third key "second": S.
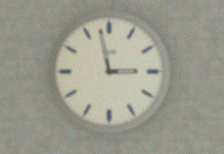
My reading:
{"hour": 2, "minute": 58}
